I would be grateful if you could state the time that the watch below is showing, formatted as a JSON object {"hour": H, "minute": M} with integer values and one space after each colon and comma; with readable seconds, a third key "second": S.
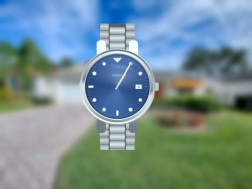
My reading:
{"hour": 1, "minute": 5}
